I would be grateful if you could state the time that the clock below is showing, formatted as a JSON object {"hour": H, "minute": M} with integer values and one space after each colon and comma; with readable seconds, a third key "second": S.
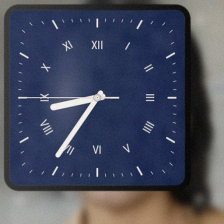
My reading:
{"hour": 8, "minute": 35, "second": 45}
